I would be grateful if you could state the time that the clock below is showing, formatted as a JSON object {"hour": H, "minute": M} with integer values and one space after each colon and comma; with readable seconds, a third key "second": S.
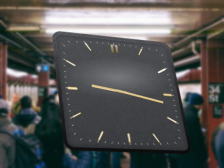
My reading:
{"hour": 9, "minute": 17}
